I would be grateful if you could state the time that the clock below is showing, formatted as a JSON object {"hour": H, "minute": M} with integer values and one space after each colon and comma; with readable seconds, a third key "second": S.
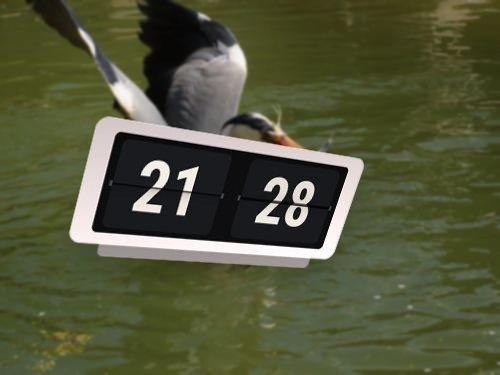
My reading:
{"hour": 21, "minute": 28}
